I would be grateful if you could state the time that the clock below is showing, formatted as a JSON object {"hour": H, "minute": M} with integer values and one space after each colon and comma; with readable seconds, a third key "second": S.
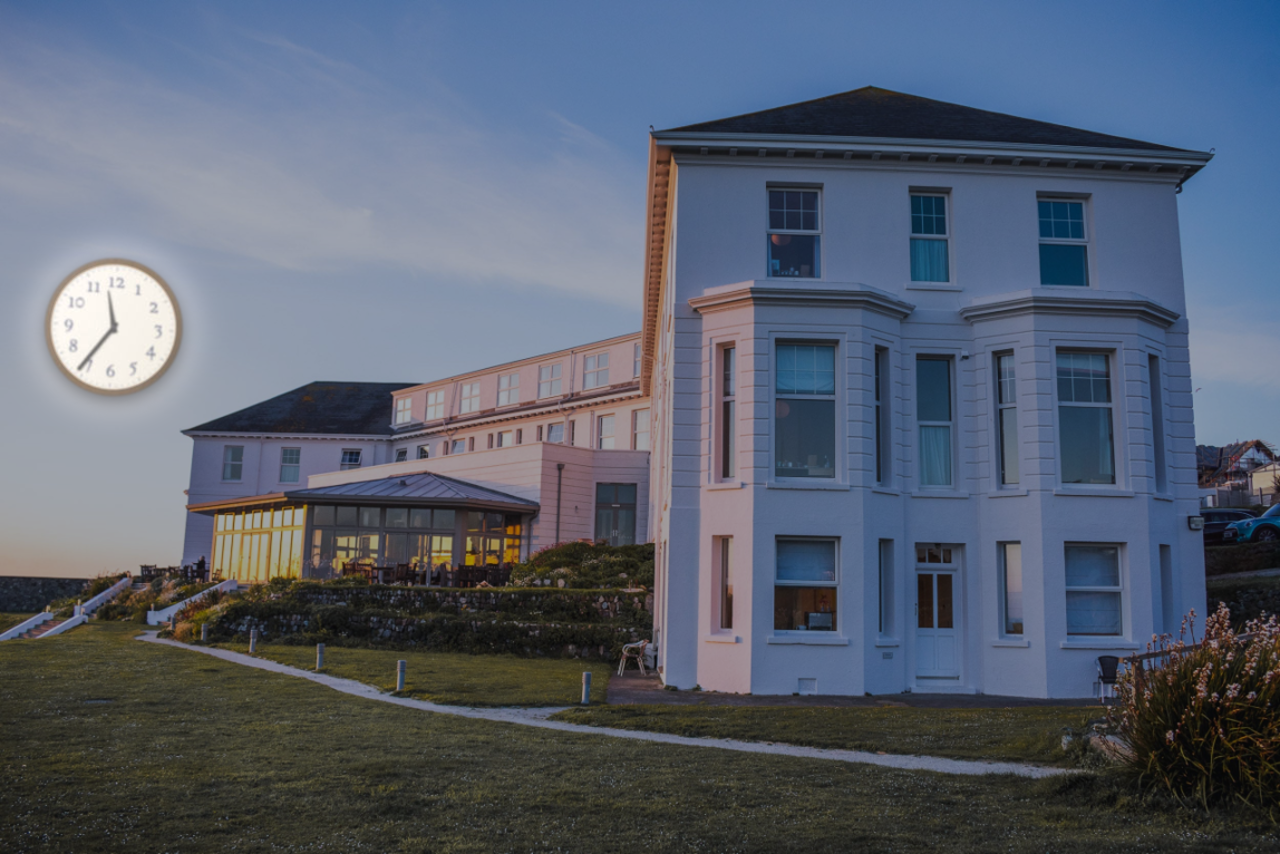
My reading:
{"hour": 11, "minute": 36}
